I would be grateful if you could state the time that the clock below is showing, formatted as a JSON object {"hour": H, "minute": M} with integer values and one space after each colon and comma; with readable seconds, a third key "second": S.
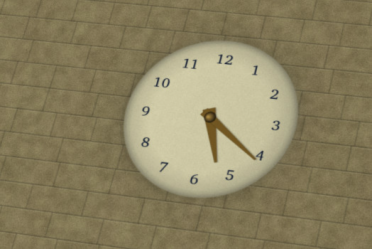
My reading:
{"hour": 5, "minute": 21}
